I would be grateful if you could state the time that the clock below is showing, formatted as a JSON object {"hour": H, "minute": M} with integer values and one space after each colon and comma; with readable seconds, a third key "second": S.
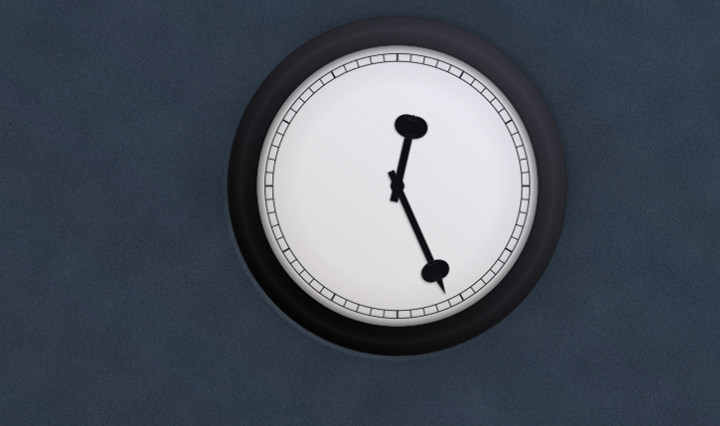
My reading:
{"hour": 12, "minute": 26}
